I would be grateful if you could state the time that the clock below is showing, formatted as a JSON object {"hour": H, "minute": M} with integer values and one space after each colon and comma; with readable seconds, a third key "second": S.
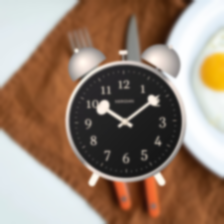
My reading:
{"hour": 10, "minute": 9}
